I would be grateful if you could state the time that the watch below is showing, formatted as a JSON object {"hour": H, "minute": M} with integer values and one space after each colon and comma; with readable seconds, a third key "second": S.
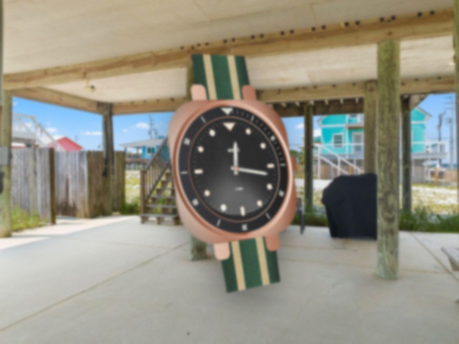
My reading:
{"hour": 12, "minute": 17}
